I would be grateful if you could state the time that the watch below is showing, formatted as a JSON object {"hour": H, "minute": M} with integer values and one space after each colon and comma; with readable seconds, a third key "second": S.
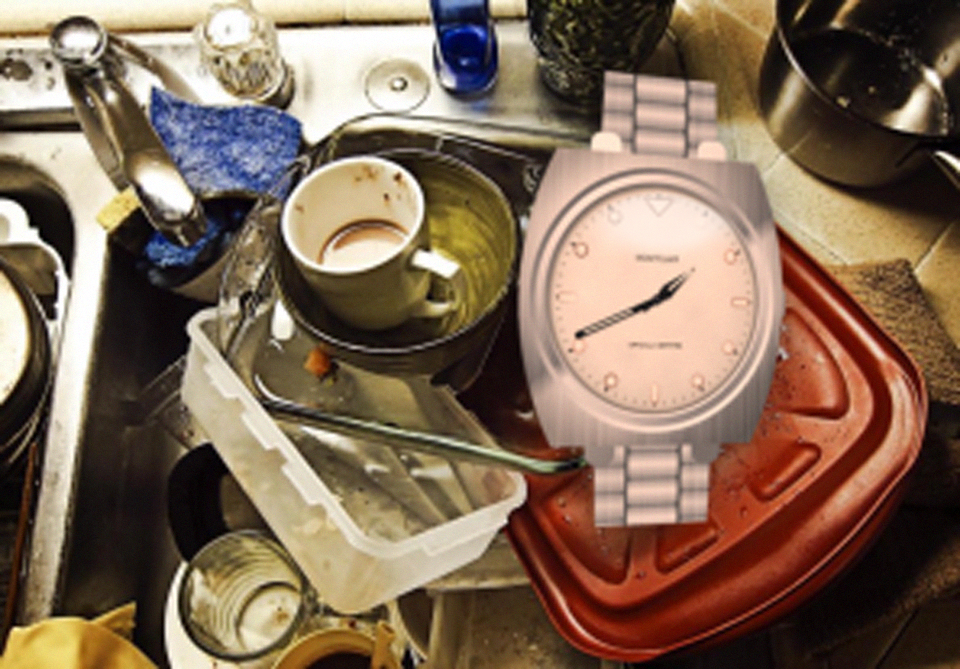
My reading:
{"hour": 1, "minute": 41}
